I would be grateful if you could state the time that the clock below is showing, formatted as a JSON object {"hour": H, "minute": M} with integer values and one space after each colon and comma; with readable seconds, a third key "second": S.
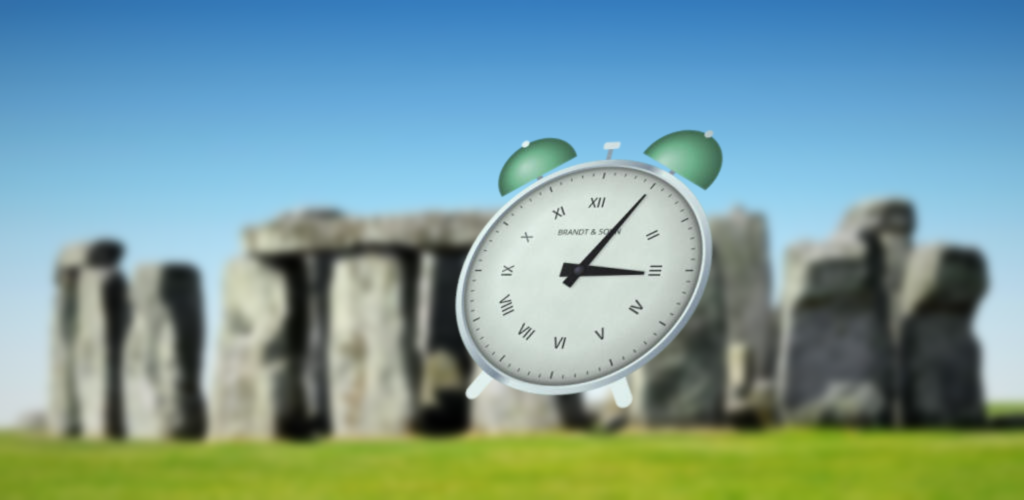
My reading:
{"hour": 3, "minute": 5}
